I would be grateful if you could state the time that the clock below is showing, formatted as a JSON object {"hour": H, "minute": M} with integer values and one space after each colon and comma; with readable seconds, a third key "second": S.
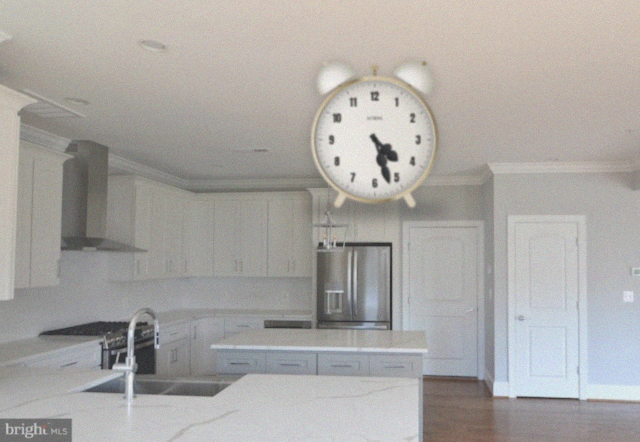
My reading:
{"hour": 4, "minute": 27}
